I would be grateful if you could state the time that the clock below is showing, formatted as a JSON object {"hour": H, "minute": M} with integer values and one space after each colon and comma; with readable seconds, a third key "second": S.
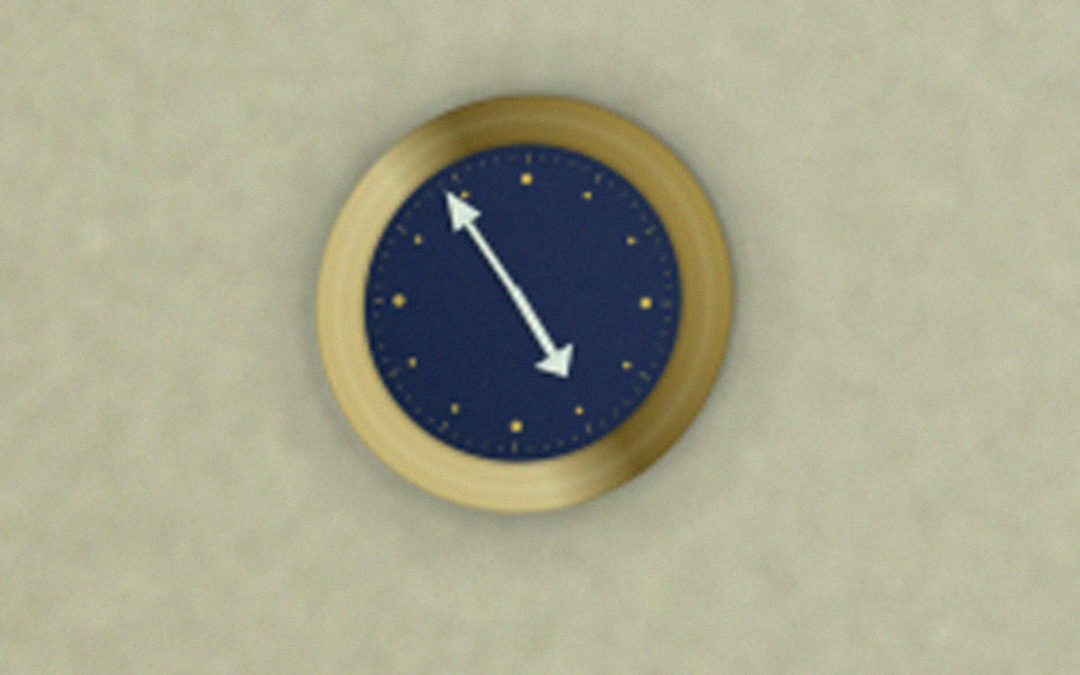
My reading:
{"hour": 4, "minute": 54}
